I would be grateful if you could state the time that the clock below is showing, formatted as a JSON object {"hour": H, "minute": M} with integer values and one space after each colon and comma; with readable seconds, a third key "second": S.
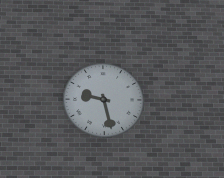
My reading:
{"hour": 9, "minute": 28}
